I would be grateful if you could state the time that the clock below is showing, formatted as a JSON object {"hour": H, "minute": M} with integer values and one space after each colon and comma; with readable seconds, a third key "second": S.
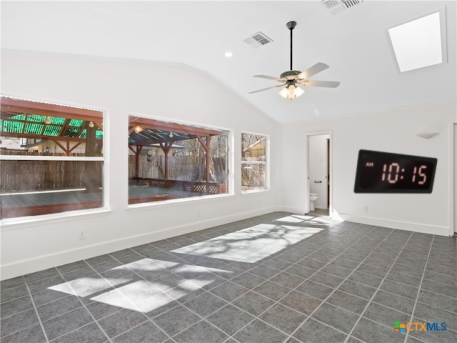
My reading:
{"hour": 10, "minute": 15}
